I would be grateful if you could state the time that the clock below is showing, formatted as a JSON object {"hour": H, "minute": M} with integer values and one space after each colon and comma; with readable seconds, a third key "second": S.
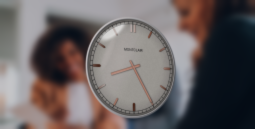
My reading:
{"hour": 8, "minute": 25}
